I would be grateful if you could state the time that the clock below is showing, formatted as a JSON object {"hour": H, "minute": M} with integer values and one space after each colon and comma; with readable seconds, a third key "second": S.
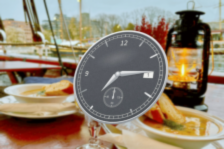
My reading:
{"hour": 7, "minute": 14}
